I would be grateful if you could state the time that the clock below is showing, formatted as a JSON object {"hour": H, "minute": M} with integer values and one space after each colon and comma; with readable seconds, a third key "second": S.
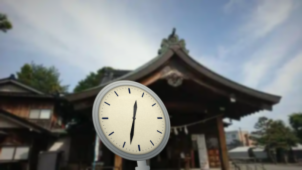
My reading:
{"hour": 12, "minute": 33}
